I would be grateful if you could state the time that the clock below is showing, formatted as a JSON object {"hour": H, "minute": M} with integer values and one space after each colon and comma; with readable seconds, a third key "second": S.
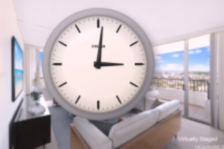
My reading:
{"hour": 3, "minute": 1}
